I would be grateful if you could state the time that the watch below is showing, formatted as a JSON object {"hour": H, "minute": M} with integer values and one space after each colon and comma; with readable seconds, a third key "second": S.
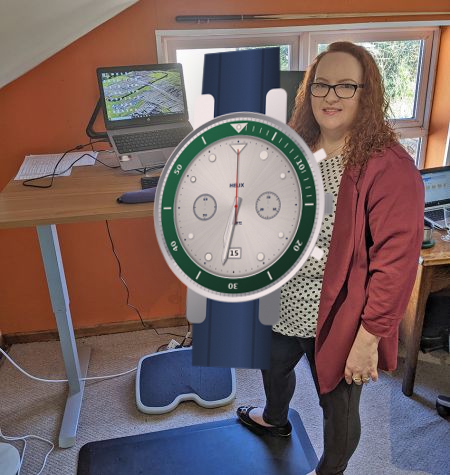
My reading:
{"hour": 6, "minute": 32}
